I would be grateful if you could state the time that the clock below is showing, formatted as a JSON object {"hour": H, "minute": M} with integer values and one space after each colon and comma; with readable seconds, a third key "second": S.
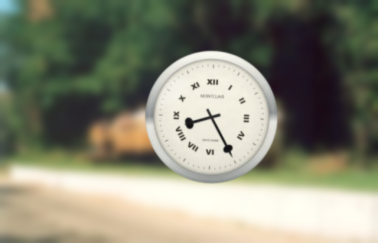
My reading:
{"hour": 8, "minute": 25}
